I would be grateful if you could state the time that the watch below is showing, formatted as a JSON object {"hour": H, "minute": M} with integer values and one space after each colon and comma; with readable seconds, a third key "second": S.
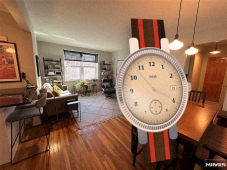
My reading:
{"hour": 3, "minute": 53}
